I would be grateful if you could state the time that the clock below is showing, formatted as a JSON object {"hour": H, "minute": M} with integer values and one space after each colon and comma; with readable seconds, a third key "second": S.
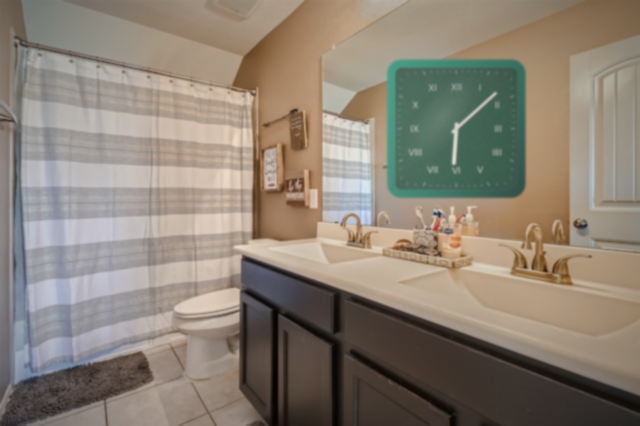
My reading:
{"hour": 6, "minute": 8}
